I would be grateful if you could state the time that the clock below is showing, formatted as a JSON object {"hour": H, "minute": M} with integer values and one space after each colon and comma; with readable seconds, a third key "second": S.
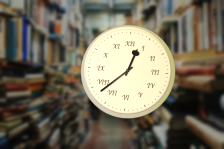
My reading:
{"hour": 12, "minute": 38}
